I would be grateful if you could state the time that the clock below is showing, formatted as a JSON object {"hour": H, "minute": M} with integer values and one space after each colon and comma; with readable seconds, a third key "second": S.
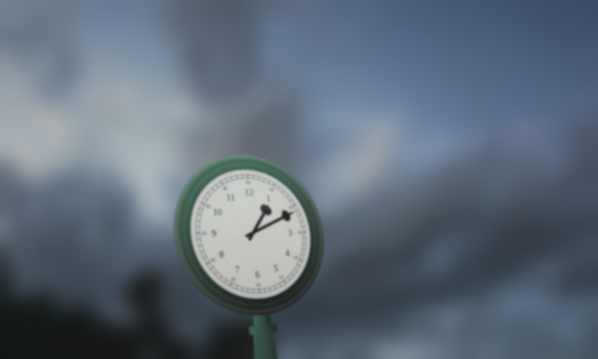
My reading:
{"hour": 1, "minute": 11}
